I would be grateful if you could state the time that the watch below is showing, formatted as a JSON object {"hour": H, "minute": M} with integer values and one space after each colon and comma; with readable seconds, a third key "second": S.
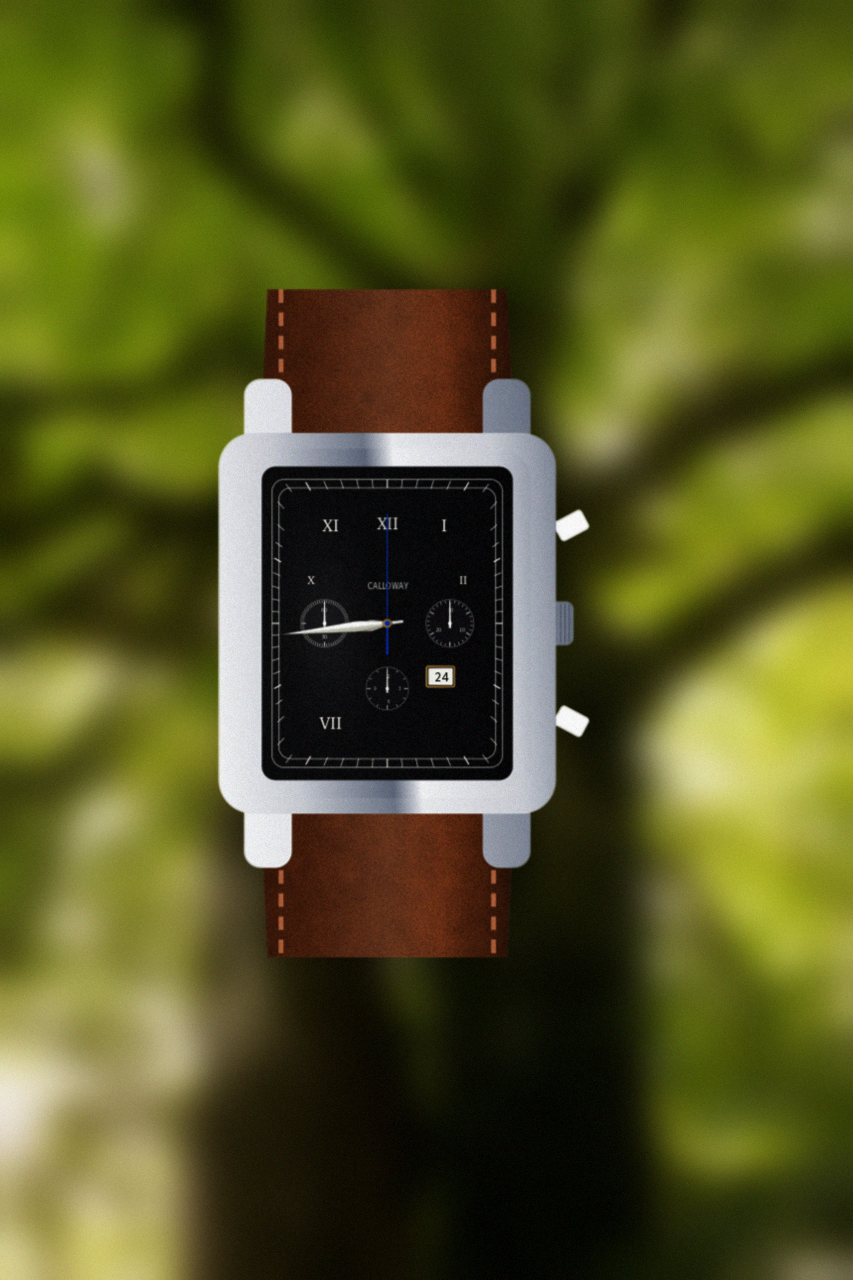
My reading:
{"hour": 8, "minute": 44}
